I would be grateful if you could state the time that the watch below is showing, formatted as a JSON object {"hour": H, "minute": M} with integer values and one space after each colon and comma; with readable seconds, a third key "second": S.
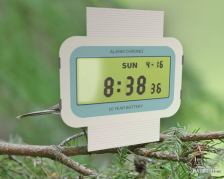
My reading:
{"hour": 8, "minute": 38, "second": 36}
